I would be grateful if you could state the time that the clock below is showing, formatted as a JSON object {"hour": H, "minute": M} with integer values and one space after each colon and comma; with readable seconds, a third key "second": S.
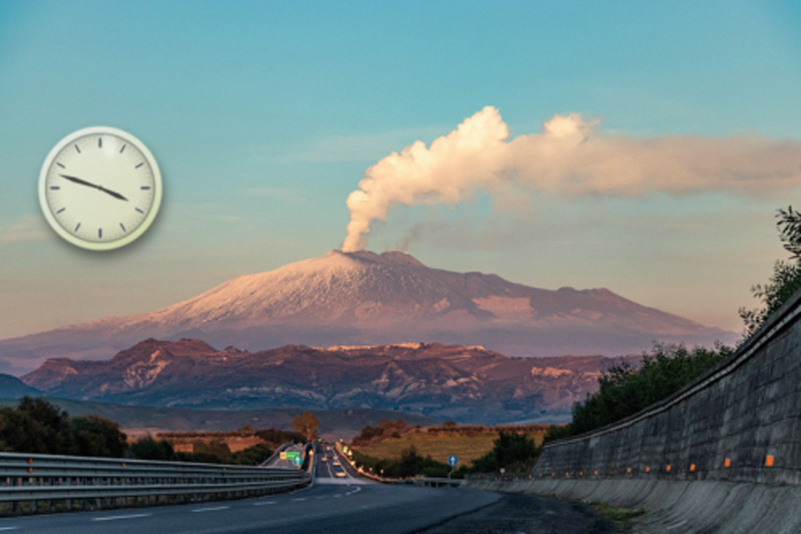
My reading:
{"hour": 3, "minute": 48}
